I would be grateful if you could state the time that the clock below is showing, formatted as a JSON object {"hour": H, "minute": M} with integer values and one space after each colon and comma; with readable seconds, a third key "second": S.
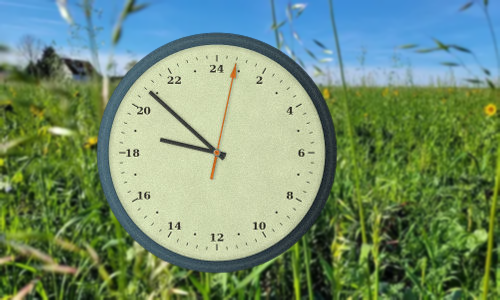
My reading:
{"hour": 18, "minute": 52, "second": 2}
